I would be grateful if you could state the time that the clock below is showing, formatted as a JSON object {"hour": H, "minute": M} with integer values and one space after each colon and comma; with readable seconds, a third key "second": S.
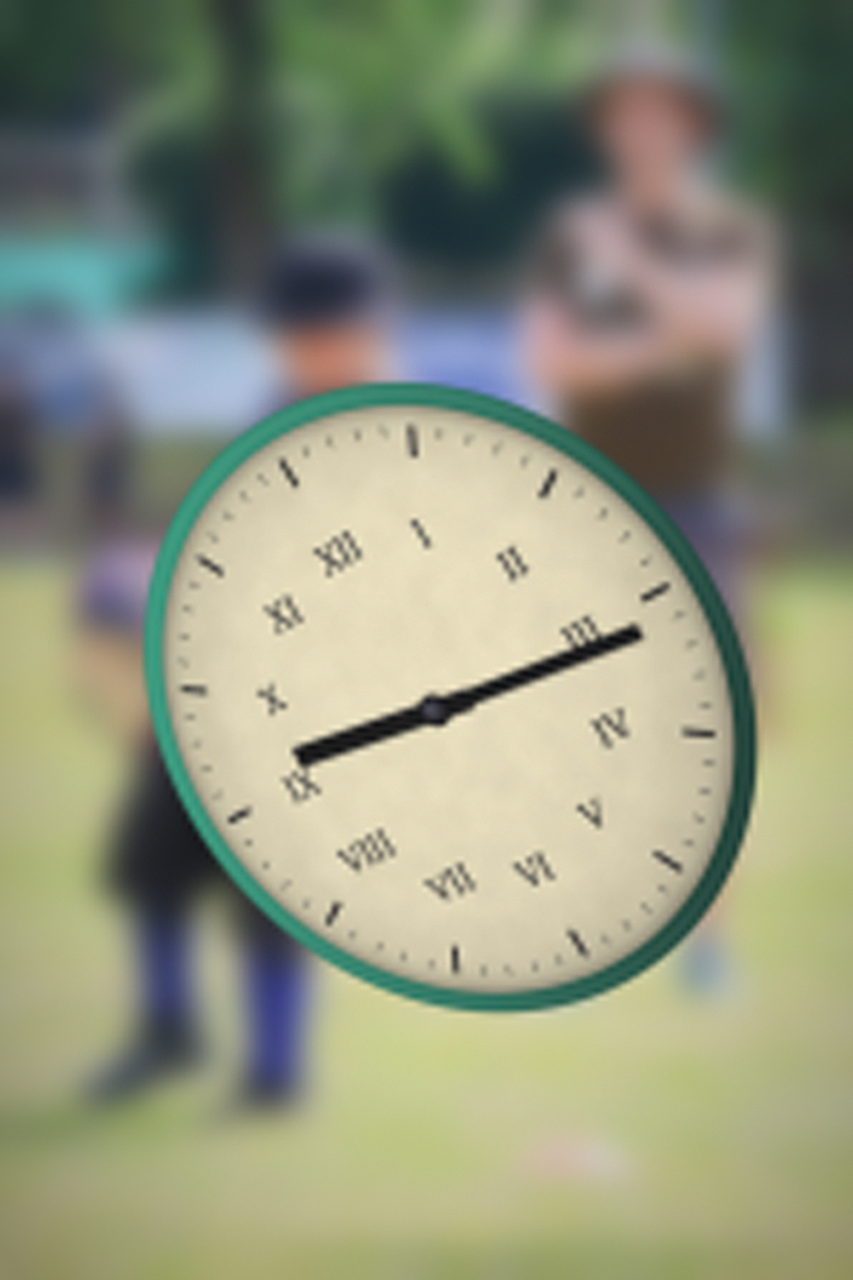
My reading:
{"hour": 9, "minute": 16}
